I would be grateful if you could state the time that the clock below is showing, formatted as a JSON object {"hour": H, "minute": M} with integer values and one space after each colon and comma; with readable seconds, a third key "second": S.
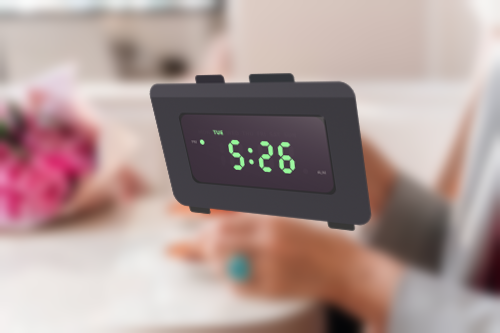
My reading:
{"hour": 5, "minute": 26}
